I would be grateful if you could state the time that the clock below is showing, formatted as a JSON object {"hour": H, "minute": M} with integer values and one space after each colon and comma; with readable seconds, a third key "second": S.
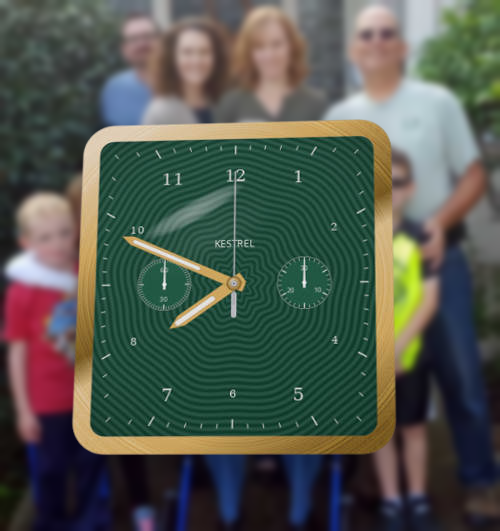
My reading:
{"hour": 7, "minute": 49}
